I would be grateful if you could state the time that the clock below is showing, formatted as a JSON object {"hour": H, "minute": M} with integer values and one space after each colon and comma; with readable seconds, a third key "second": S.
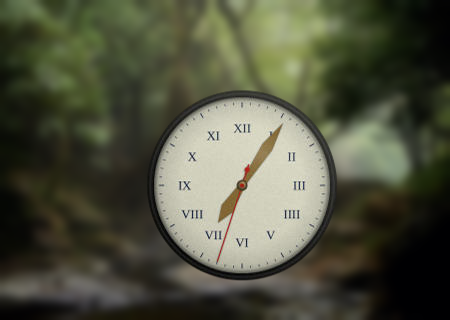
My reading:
{"hour": 7, "minute": 5, "second": 33}
